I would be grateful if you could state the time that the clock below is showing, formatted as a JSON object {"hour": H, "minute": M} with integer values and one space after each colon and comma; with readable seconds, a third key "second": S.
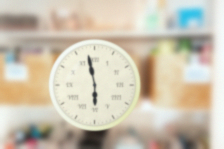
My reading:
{"hour": 5, "minute": 58}
